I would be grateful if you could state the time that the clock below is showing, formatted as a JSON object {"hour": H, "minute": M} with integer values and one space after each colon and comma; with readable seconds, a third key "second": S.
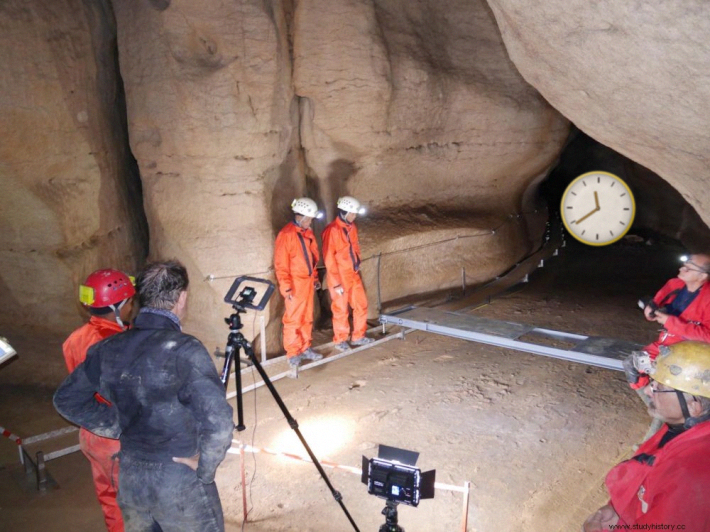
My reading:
{"hour": 11, "minute": 39}
